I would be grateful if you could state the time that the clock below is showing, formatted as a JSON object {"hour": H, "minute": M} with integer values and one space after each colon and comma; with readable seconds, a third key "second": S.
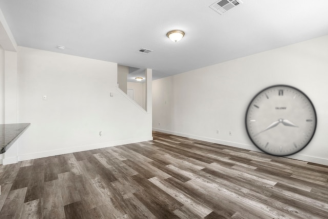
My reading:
{"hour": 3, "minute": 40}
